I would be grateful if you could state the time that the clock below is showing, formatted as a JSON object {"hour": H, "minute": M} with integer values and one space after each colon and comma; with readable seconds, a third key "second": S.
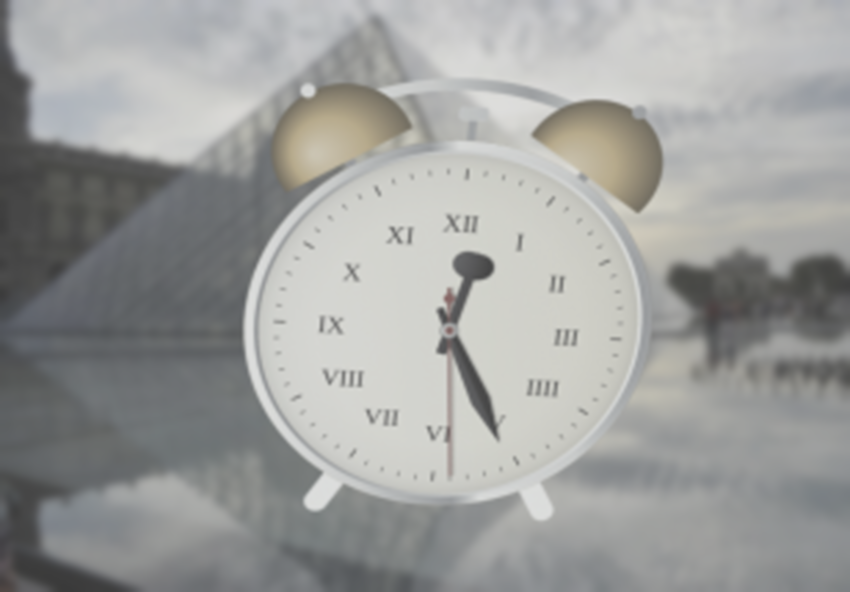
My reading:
{"hour": 12, "minute": 25, "second": 29}
